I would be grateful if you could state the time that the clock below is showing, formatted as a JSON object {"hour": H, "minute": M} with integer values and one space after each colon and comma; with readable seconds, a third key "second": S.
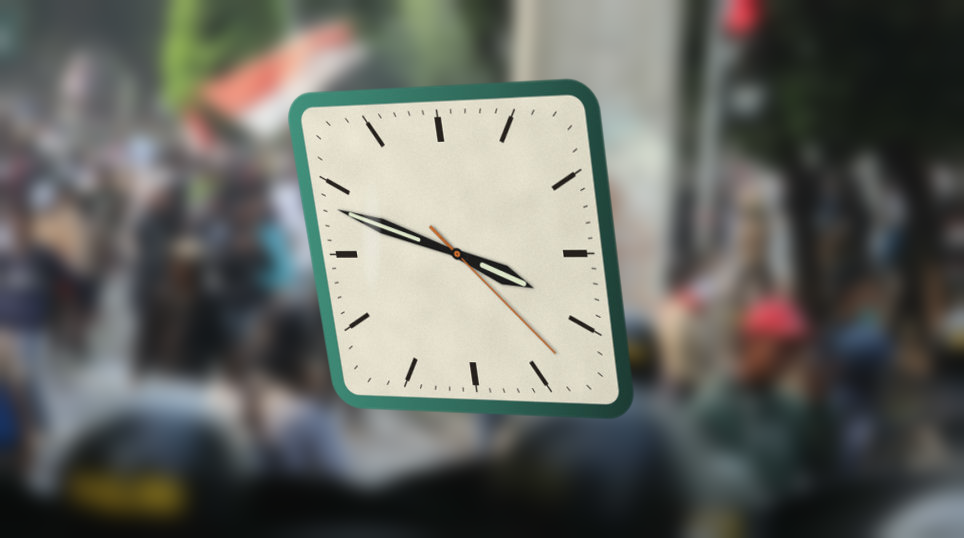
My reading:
{"hour": 3, "minute": 48, "second": 23}
